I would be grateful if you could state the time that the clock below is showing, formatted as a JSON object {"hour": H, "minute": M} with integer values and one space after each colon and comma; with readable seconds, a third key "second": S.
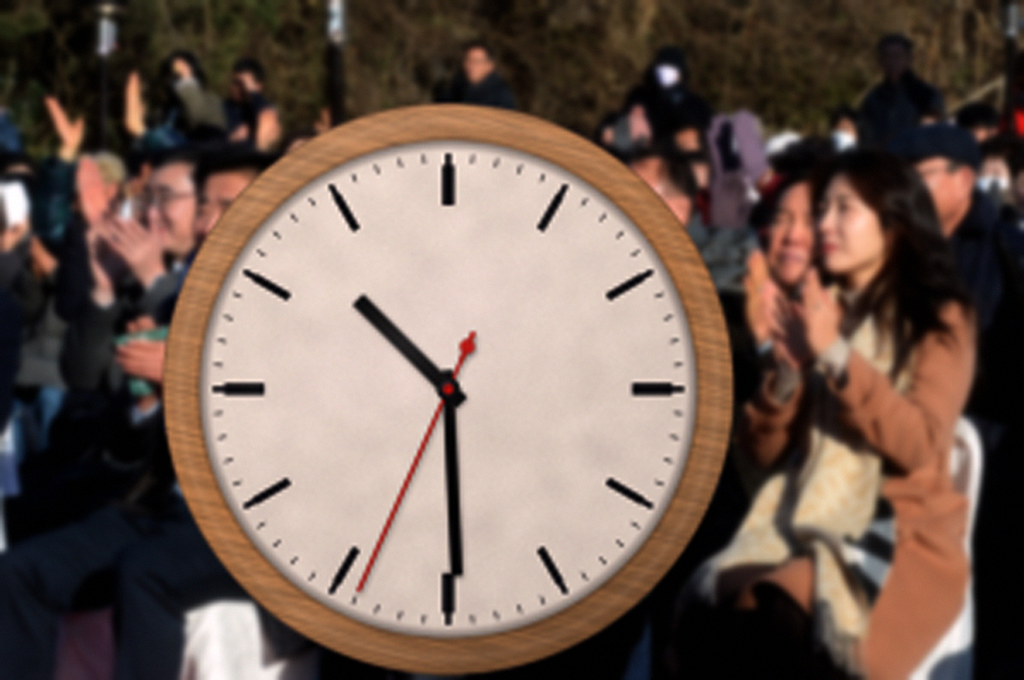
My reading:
{"hour": 10, "minute": 29, "second": 34}
